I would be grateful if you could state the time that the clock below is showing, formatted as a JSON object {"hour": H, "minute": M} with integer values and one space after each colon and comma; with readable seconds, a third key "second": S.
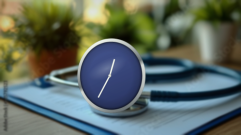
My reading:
{"hour": 12, "minute": 35}
